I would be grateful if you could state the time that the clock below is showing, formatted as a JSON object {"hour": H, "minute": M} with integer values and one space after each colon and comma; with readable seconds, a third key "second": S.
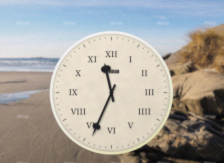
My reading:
{"hour": 11, "minute": 34}
